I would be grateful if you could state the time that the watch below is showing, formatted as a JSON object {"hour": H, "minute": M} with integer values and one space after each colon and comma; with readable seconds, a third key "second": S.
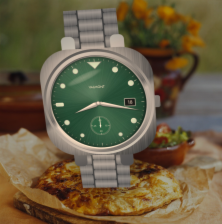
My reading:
{"hour": 8, "minute": 17}
